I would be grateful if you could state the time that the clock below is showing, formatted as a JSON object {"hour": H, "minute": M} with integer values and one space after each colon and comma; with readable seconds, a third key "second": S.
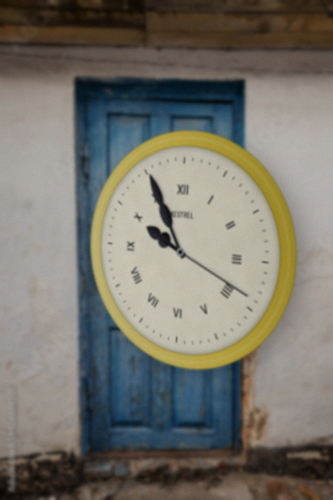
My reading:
{"hour": 9, "minute": 55, "second": 19}
